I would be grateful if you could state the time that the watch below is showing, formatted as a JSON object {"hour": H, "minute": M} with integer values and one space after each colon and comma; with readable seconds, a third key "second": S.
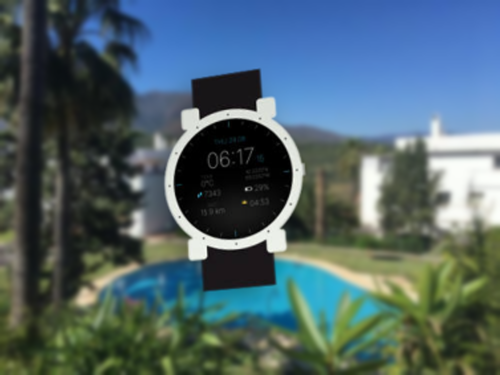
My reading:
{"hour": 6, "minute": 17}
